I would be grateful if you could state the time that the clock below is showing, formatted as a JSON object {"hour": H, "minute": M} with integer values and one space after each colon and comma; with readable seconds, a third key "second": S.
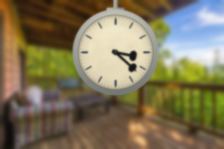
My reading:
{"hour": 3, "minute": 22}
